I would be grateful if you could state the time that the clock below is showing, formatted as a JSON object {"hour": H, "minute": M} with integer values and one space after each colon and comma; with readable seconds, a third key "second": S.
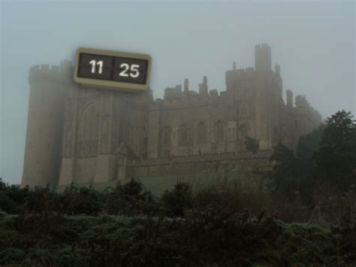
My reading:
{"hour": 11, "minute": 25}
